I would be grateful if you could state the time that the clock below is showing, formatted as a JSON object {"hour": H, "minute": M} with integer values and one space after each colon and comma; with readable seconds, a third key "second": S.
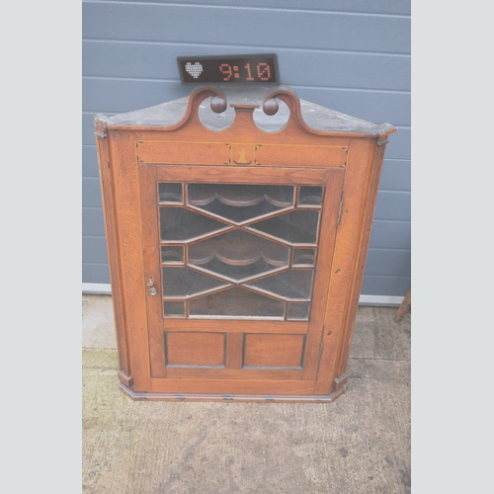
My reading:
{"hour": 9, "minute": 10}
